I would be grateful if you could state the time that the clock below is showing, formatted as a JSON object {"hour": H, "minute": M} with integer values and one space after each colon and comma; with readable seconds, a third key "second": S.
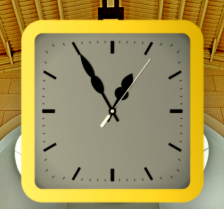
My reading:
{"hour": 12, "minute": 55, "second": 6}
